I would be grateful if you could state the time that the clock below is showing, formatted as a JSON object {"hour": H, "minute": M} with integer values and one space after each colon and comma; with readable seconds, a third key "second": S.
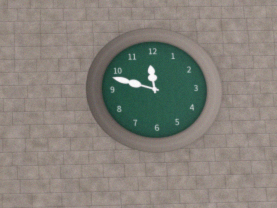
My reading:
{"hour": 11, "minute": 48}
